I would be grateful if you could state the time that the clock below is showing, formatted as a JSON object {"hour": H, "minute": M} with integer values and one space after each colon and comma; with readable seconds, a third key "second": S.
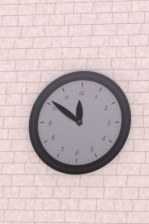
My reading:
{"hour": 11, "minute": 51}
